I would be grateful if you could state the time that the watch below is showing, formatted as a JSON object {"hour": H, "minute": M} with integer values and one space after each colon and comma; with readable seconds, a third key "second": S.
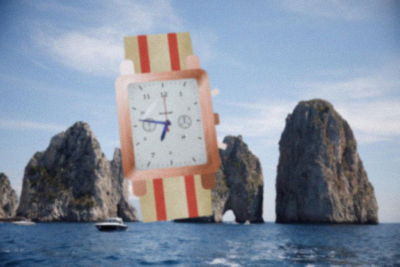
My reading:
{"hour": 6, "minute": 47}
